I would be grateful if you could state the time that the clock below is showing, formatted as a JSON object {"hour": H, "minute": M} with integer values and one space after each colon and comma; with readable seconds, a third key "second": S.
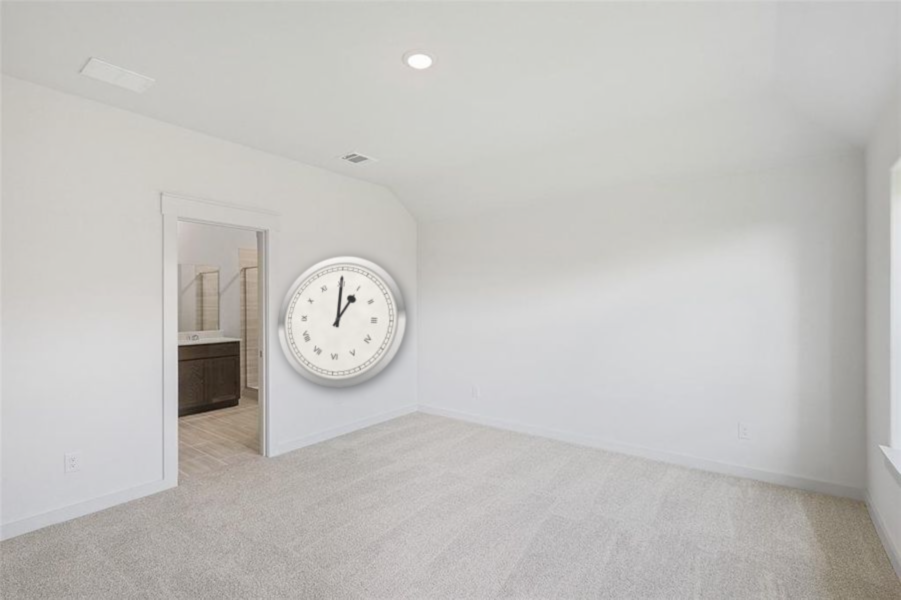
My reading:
{"hour": 1, "minute": 0}
